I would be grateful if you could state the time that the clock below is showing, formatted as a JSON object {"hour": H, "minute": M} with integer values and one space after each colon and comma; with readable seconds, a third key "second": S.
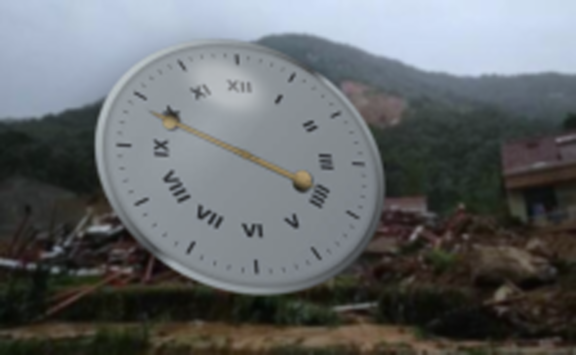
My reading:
{"hour": 3, "minute": 49}
